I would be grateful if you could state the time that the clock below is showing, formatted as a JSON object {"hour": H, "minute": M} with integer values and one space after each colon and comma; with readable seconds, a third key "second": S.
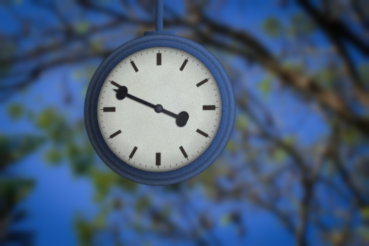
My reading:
{"hour": 3, "minute": 49}
